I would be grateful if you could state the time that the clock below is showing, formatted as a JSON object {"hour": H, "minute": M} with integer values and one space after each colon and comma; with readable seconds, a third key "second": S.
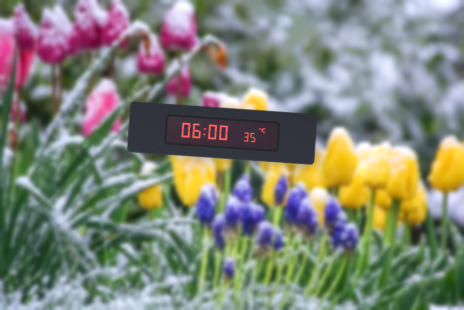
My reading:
{"hour": 6, "minute": 0}
